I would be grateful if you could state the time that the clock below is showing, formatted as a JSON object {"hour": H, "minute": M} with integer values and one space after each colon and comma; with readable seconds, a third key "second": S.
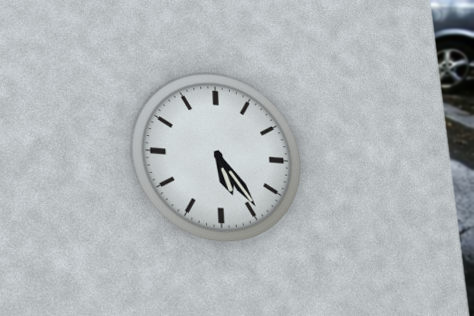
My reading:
{"hour": 5, "minute": 24}
